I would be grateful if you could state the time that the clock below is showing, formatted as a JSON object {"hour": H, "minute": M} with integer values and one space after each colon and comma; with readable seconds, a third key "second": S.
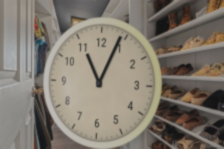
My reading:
{"hour": 11, "minute": 4}
